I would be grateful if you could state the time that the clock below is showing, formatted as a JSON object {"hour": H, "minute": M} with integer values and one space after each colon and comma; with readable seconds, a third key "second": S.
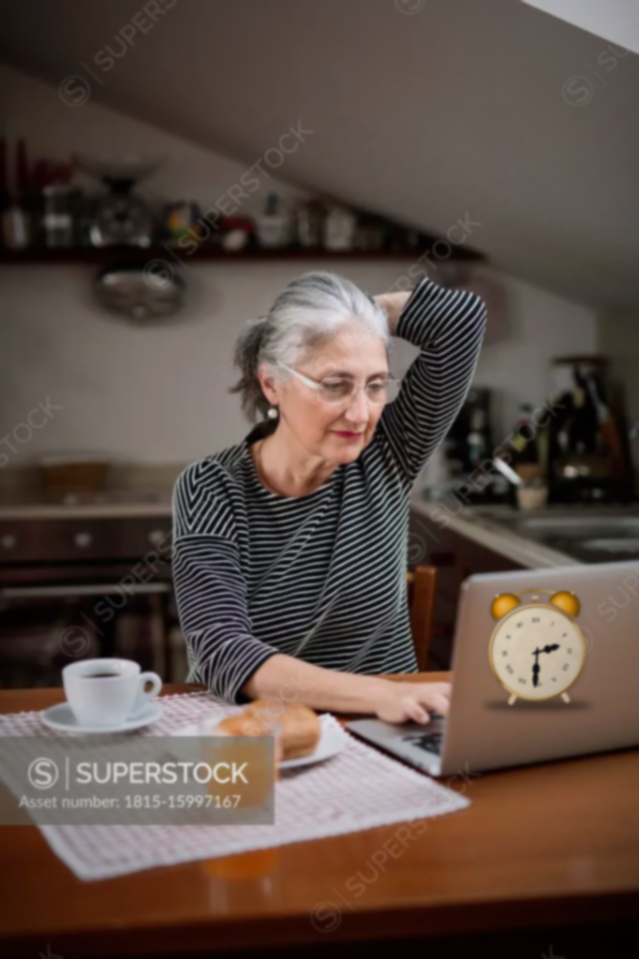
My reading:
{"hour": 2, "minute": 31}
